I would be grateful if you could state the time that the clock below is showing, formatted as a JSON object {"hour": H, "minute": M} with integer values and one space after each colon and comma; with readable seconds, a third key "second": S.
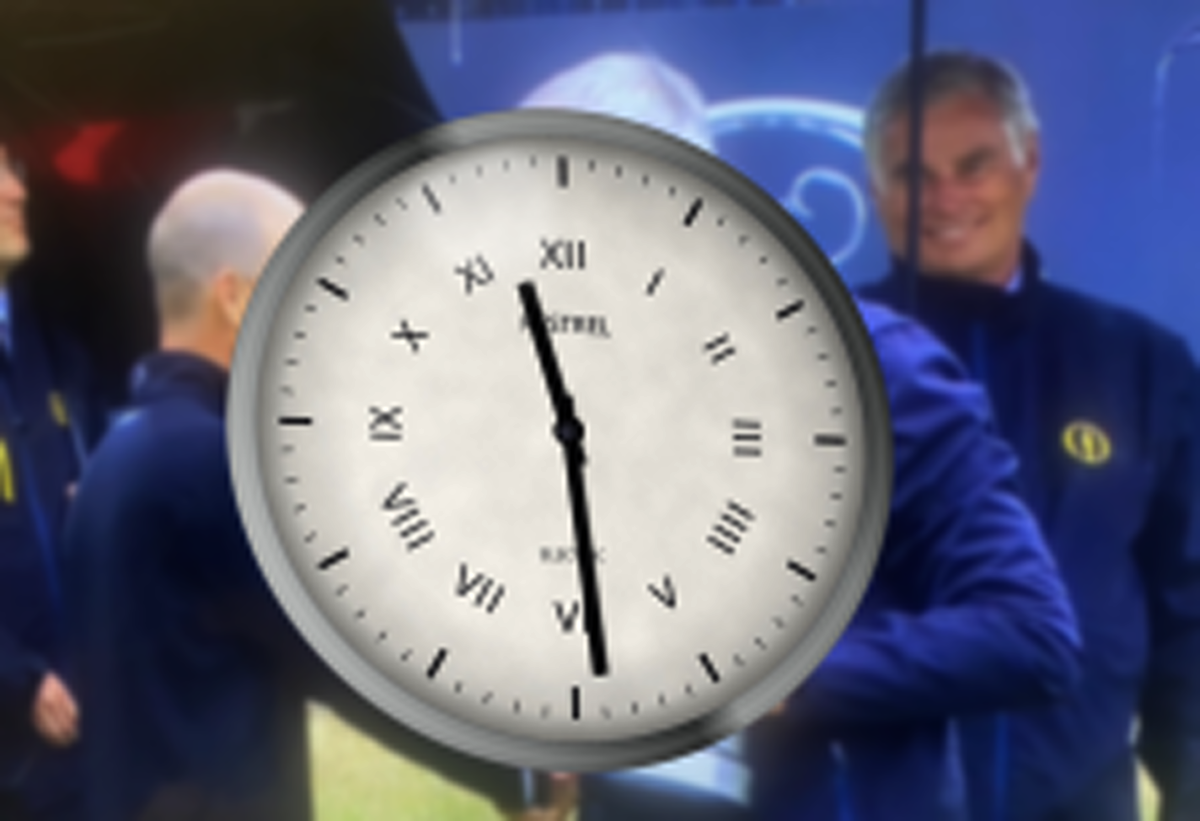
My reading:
{"hour": 11, "minute": 29}
